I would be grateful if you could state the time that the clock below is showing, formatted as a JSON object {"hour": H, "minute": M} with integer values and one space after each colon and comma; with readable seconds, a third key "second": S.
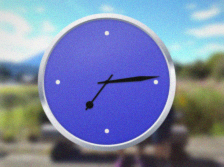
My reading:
{"hour": 7, "minute": 14}
